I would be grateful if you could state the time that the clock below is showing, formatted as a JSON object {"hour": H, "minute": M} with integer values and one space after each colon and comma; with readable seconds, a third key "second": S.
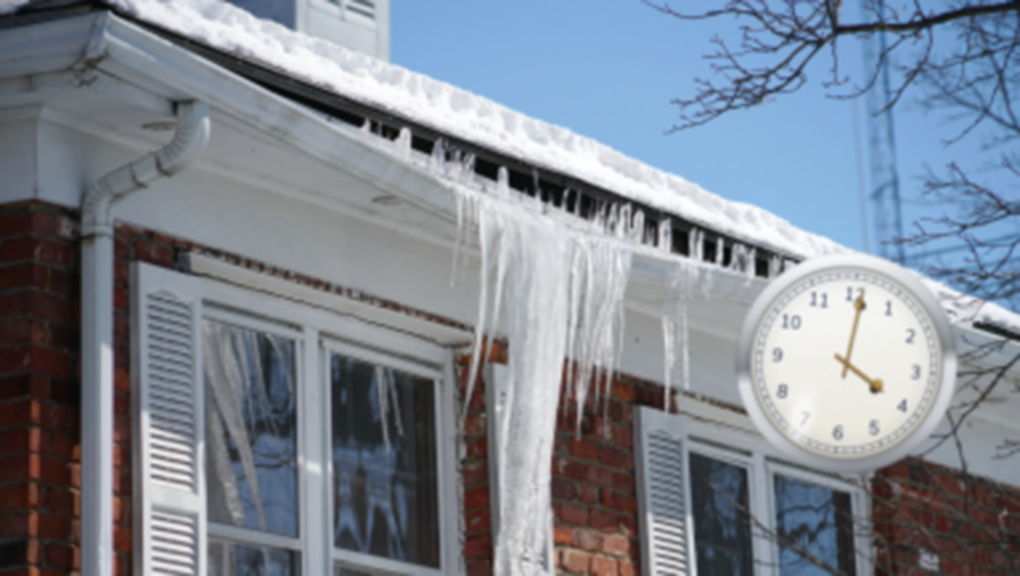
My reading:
{"hour": 4, "minute": 1}
